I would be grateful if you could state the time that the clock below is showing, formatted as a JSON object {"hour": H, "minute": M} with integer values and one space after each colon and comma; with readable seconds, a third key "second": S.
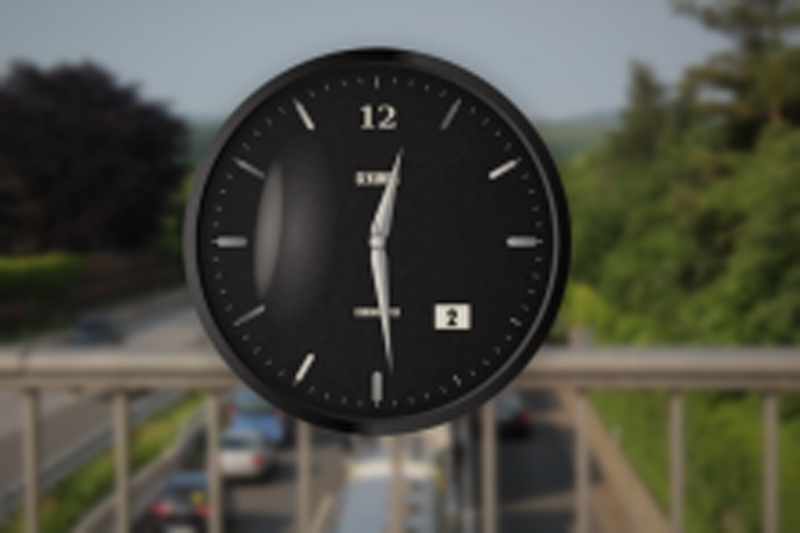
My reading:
{"hour": 12, "minute": 29}
